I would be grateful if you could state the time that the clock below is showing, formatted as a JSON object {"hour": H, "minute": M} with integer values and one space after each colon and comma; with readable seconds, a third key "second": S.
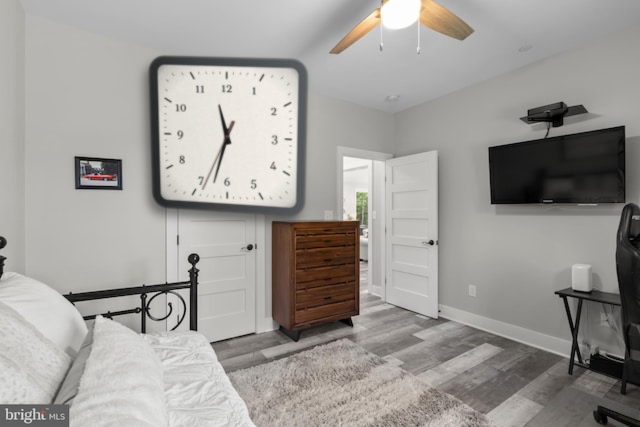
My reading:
{"hour": 11, "minute": 32, "second": 34}
